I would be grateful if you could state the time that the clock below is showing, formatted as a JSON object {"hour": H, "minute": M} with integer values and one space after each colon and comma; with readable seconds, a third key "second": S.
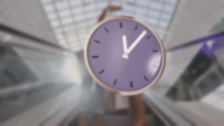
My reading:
{"hour": 12, "minute": 8}
